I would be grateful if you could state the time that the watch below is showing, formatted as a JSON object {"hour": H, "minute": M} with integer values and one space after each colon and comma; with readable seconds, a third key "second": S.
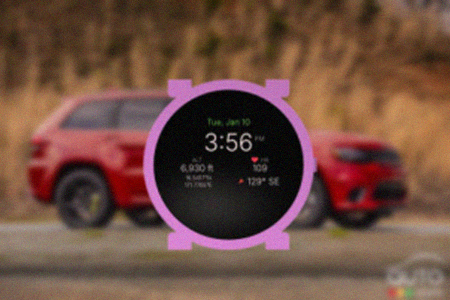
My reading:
{"hour": 3, "minute": 56}
